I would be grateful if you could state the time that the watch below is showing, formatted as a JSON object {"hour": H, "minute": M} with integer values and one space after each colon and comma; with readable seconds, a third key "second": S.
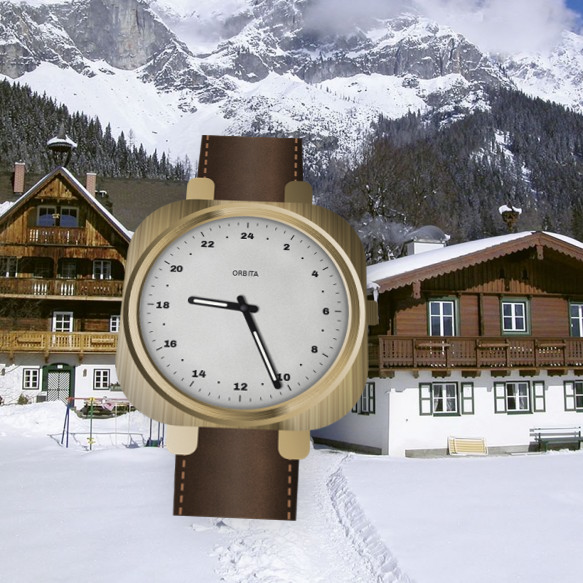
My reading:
{"hour": 18, "minute": 26}
